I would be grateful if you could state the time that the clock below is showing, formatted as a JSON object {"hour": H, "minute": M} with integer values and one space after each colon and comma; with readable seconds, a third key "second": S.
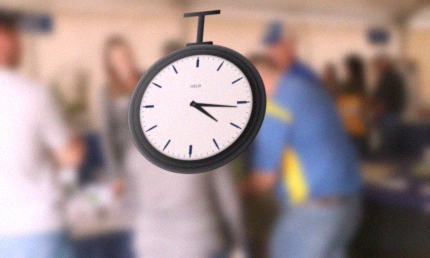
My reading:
{"hour": 4, "minute": 16}
